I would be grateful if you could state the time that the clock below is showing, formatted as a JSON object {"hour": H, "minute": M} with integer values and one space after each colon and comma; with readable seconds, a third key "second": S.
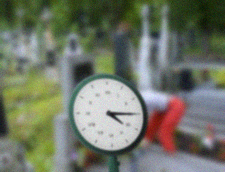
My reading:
{"hour": 4, "minute": 15}
